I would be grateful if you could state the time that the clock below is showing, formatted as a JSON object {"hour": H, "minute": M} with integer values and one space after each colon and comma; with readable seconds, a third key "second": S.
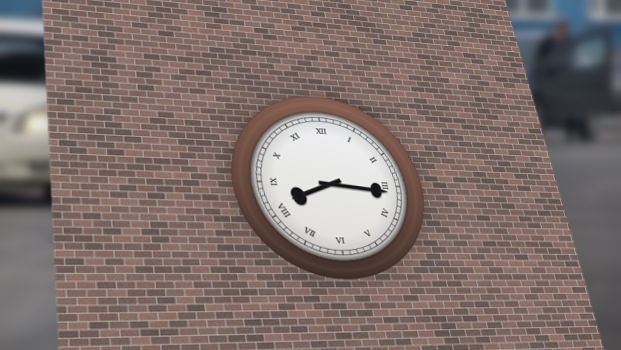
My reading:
{"hour": 8, "minute": 16}
